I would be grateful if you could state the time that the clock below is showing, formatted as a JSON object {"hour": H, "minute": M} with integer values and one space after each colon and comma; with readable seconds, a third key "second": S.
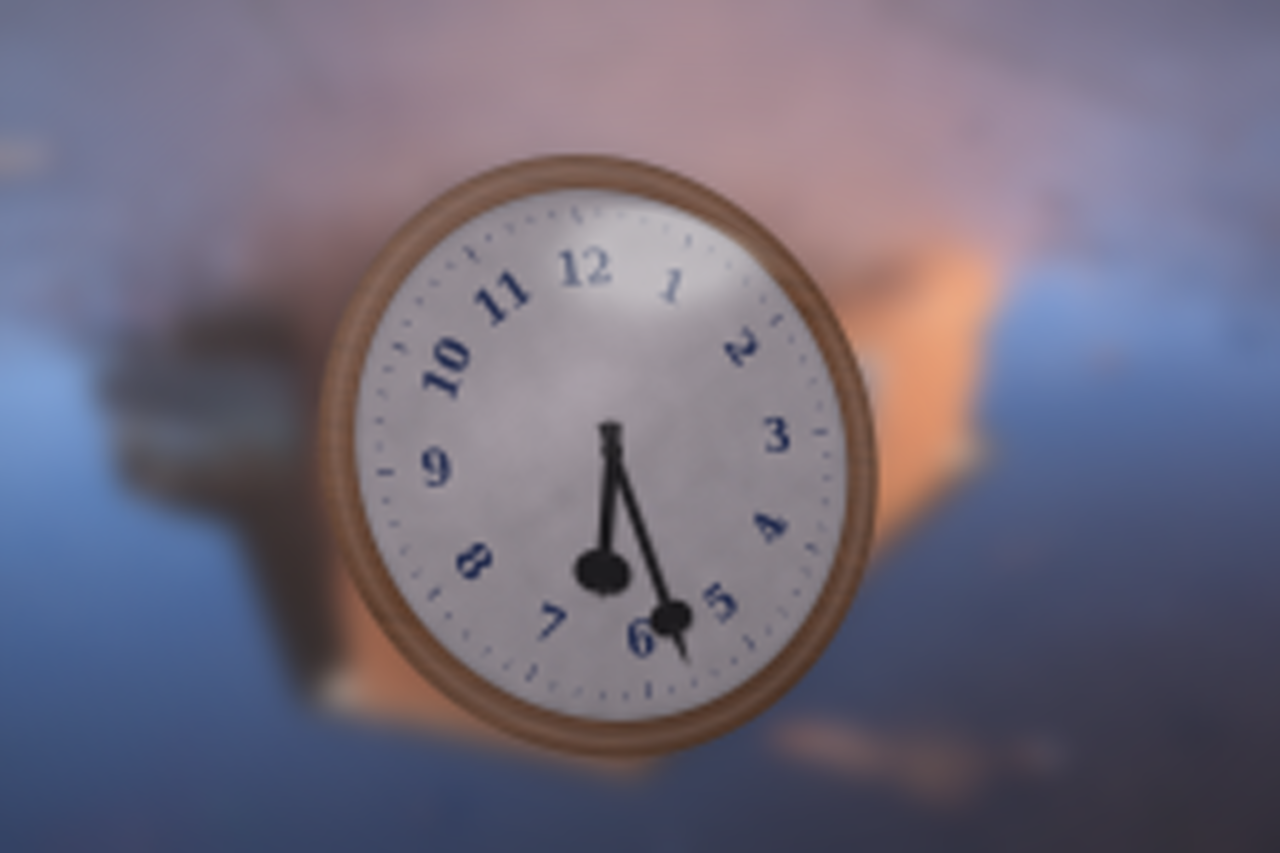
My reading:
{"hour": 6, "minute": 28}
